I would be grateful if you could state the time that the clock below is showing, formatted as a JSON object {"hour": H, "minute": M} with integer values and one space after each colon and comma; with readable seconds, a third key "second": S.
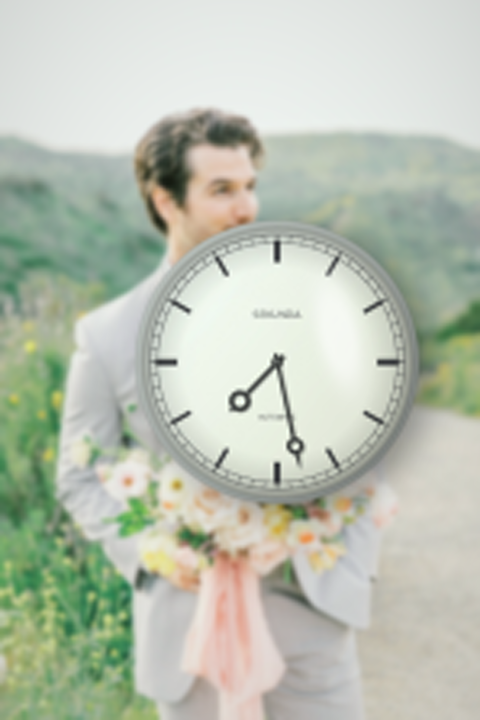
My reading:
{"hour": 7, "minute": 28}
